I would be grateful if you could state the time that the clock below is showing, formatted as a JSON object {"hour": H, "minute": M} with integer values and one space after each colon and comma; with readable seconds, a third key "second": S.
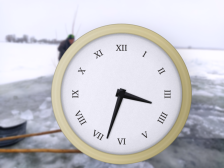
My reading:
{"hour": 3, "minute": 33}
